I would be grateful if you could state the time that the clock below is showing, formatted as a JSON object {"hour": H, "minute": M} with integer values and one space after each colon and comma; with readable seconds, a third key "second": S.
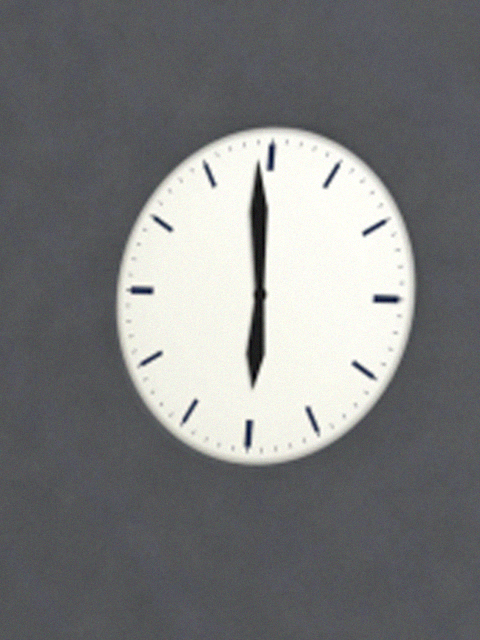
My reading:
{"hour": 5, "minute": 59}
